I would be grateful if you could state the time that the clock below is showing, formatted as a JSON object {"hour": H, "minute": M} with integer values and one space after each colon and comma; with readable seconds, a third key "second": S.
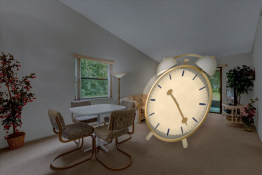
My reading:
{"hour": 10, "minute": 23}
